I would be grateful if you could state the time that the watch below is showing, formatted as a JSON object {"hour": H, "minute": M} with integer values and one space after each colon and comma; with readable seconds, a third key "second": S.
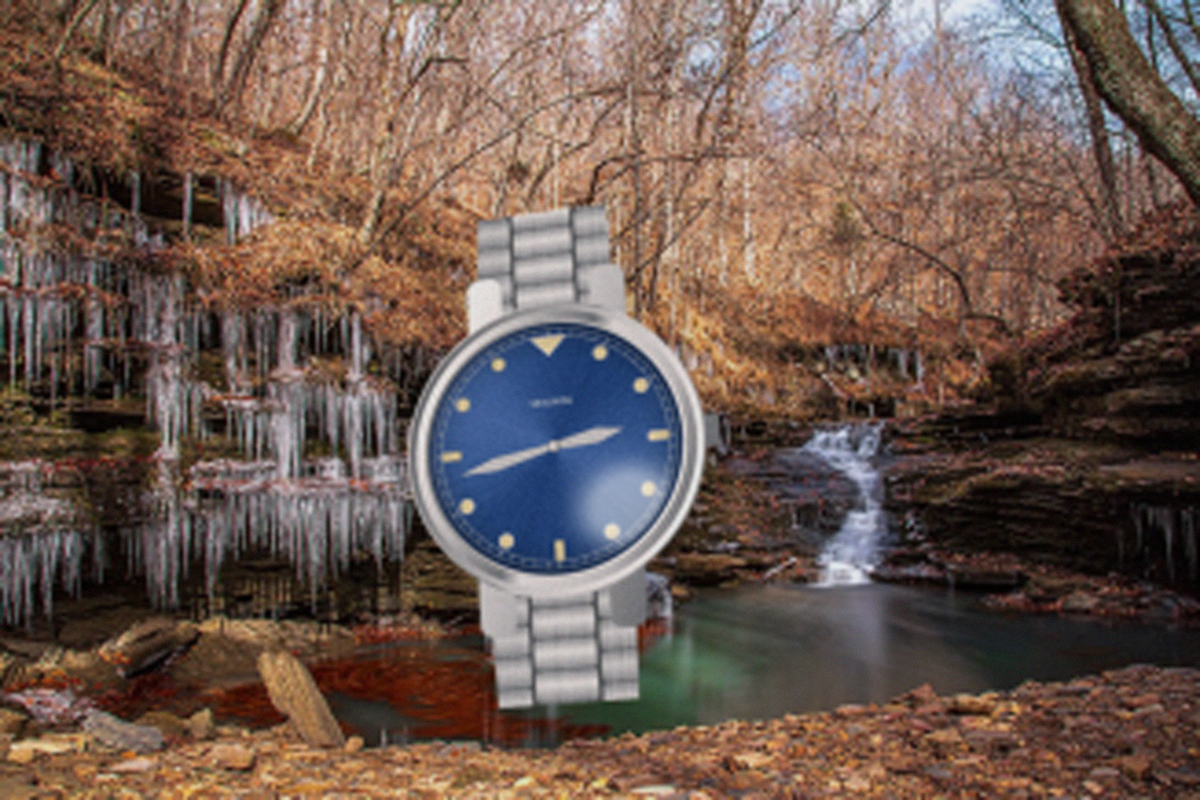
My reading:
{"hour": 2, "minute": 43}
